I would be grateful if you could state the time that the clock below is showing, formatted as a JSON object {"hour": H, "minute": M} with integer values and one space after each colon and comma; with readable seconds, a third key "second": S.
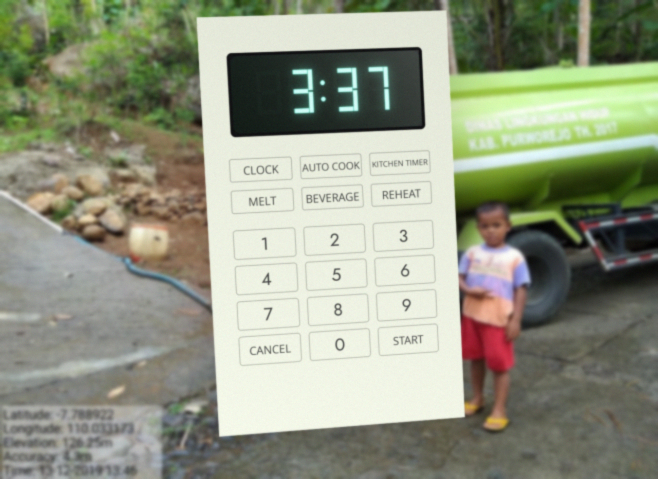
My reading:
{"hour": 3, "minute": 37}
